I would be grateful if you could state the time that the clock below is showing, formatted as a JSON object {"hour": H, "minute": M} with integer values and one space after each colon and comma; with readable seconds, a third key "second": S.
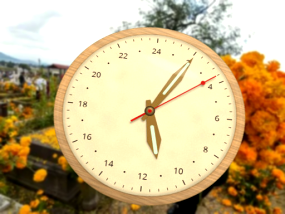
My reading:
{"hour": 11, "minute": 5, "second": 9}
